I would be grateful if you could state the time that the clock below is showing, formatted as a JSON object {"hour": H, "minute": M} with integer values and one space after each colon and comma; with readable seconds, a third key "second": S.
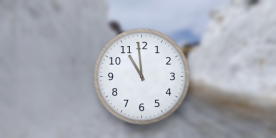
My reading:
{"hour": 10, "minute": 59}
